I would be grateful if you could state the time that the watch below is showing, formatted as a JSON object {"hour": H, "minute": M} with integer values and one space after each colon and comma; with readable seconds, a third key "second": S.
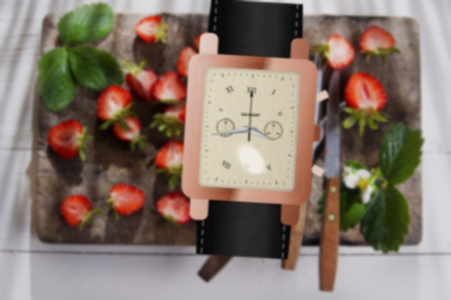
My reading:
{"hour": 3, "minute": 43}
